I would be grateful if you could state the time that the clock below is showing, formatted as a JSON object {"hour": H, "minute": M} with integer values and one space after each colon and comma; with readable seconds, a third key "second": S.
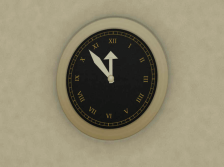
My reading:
{"hour": 11, "minute": 53}
